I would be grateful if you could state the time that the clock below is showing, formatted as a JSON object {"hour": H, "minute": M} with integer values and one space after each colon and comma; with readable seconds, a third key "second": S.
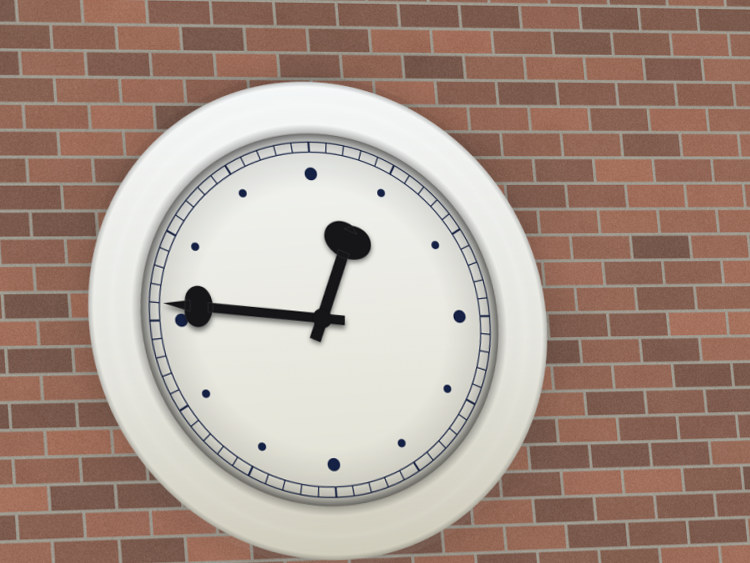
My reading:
{"hour": 12, "minute": 46}
